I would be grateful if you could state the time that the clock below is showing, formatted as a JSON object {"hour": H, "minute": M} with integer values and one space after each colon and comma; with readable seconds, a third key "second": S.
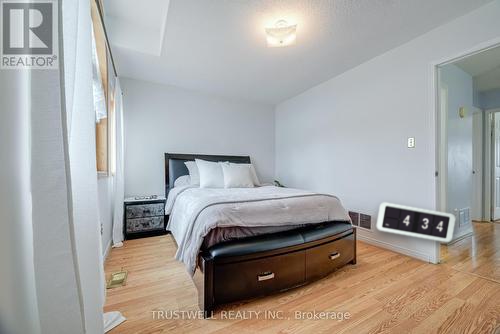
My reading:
{"hour": 4, "minute": 34}
